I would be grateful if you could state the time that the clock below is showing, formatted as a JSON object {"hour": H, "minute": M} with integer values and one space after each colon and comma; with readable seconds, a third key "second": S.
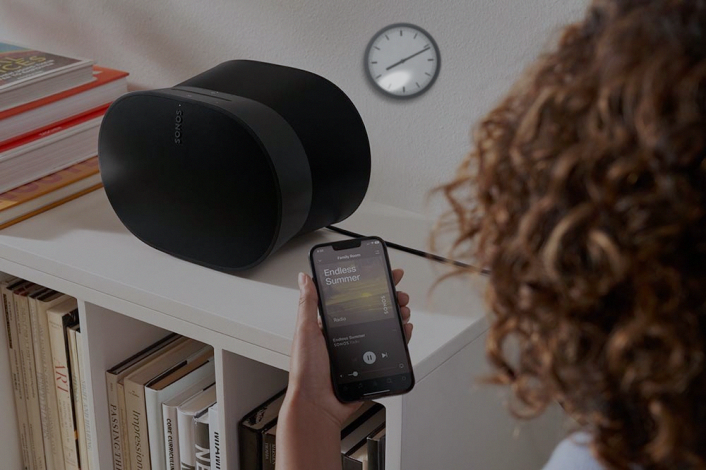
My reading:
{"hour": 8, "minute": 11}
